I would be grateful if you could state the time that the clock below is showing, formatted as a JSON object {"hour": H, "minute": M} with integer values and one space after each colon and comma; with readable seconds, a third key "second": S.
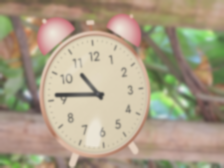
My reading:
{"hour": 10, "minute": 46}
